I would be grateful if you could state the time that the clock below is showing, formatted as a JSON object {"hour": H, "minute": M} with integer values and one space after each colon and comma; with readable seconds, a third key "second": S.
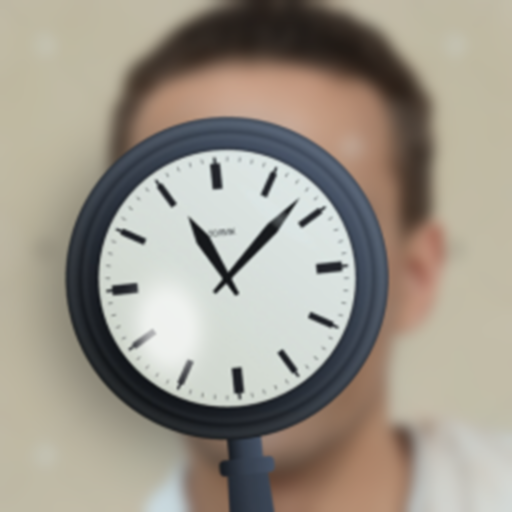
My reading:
{"hour": 11, "minute": 8}
